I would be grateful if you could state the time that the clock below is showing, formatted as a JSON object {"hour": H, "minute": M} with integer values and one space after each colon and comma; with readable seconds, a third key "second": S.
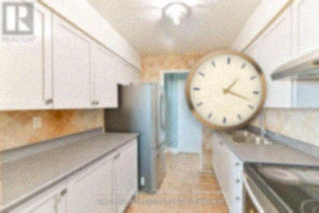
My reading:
{"hour": 1, "minute": 18}
